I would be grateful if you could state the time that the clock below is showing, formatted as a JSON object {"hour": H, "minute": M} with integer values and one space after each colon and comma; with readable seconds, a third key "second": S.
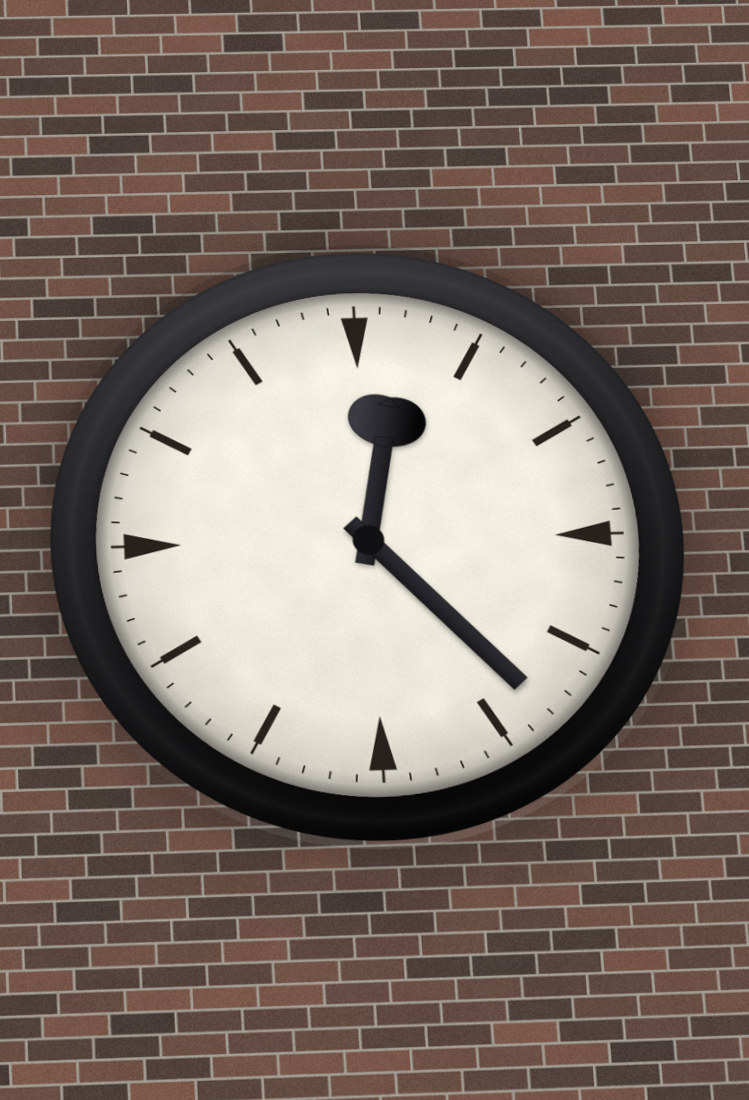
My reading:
{"hour": 12, "minute": 23}
